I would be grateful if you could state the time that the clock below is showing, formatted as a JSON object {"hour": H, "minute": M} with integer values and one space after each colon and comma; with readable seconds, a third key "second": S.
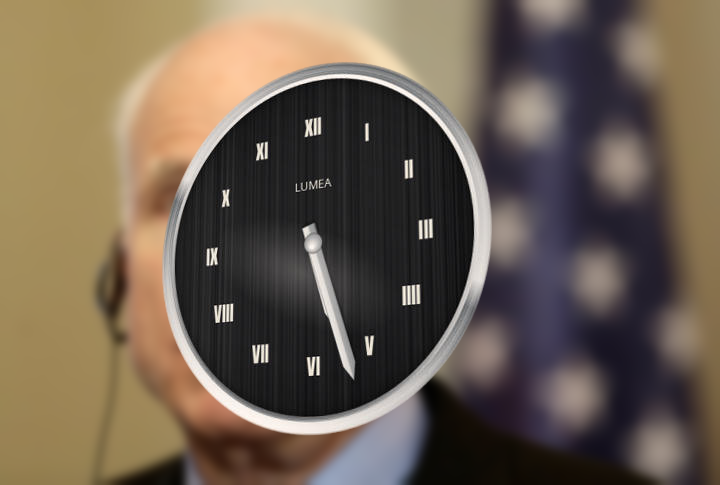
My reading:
{"hour": 5, "minute": 27}
